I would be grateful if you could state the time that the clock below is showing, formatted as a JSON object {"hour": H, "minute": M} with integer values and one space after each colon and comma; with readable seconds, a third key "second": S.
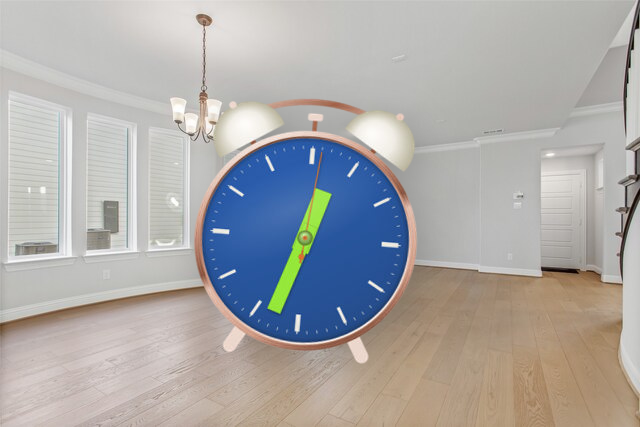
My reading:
{"hour": 12, "minute": 33, "second": 1}
